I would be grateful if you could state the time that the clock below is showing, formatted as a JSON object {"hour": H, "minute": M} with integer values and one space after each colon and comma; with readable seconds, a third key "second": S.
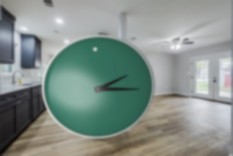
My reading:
{"hour": 2, "minute": 16}
